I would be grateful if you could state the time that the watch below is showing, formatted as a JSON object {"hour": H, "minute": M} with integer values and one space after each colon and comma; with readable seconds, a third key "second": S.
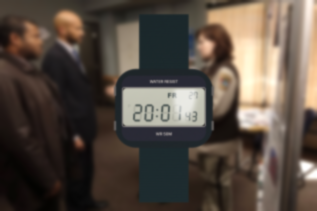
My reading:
{"hour": 20, "minute": 1, "second": 43}
